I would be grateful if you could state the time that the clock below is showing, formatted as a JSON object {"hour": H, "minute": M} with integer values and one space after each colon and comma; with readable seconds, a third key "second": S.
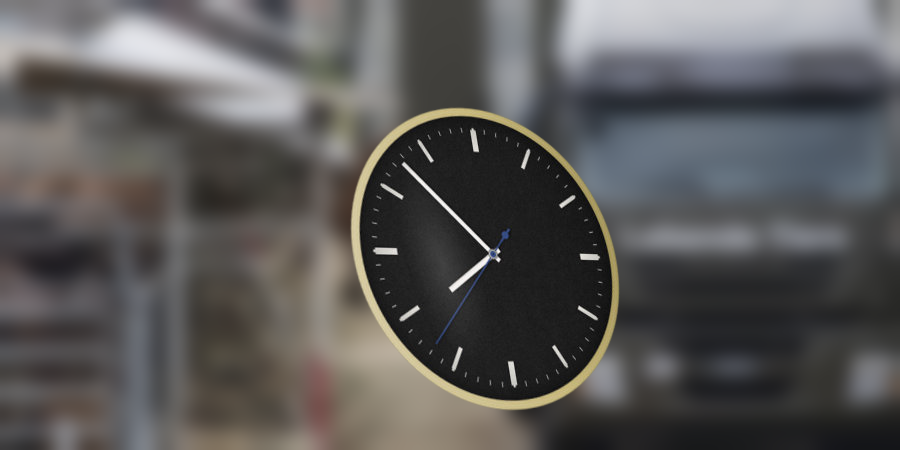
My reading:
{"hour": 7, "minute": 52, "second": 37}
